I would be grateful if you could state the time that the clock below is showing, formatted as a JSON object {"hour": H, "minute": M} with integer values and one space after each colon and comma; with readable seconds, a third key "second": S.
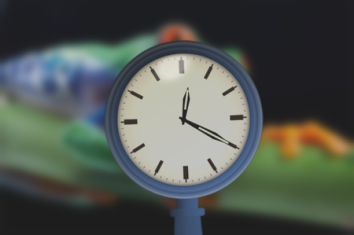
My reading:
{"hour": 12, "minute": 20}
